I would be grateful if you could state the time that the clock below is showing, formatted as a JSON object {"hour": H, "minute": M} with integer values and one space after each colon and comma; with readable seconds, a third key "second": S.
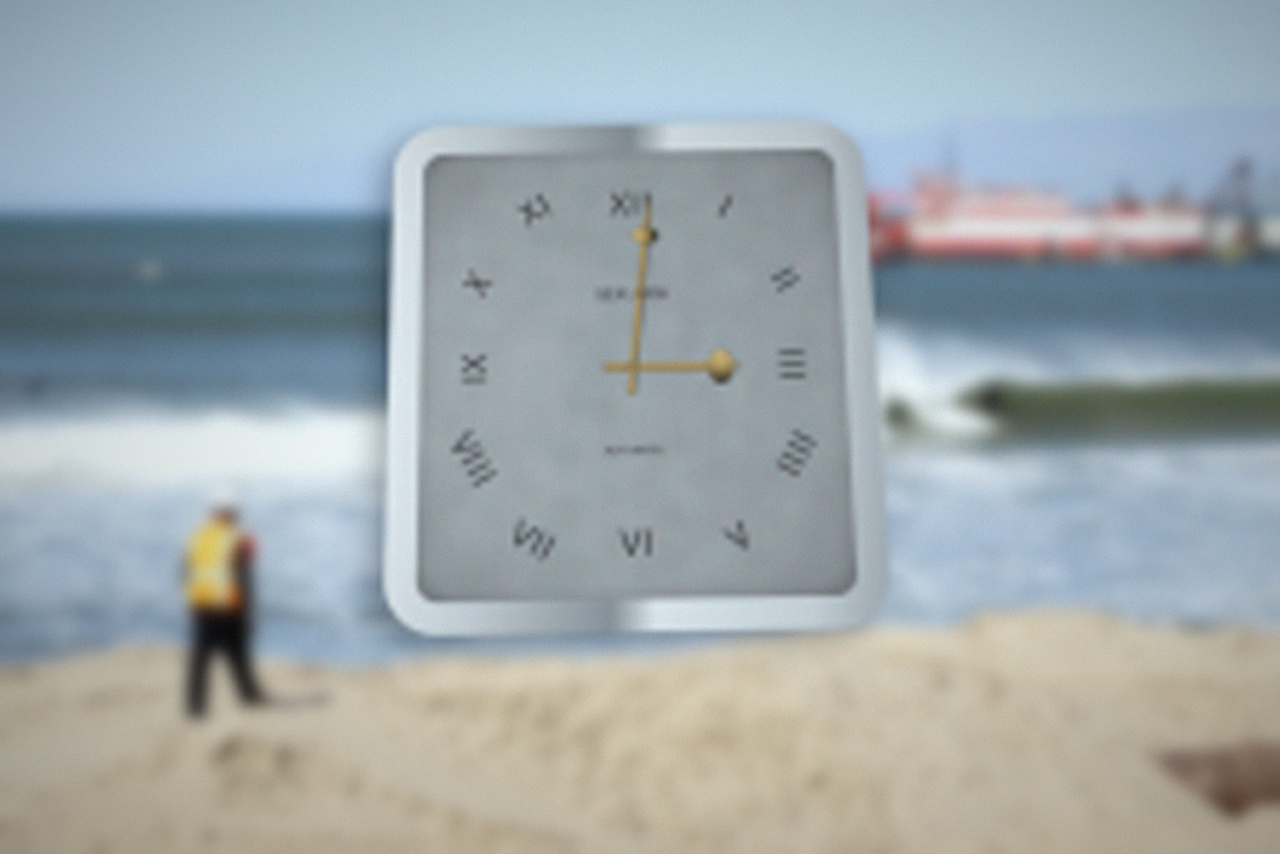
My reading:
{"hour": 3, "minute": 1}
